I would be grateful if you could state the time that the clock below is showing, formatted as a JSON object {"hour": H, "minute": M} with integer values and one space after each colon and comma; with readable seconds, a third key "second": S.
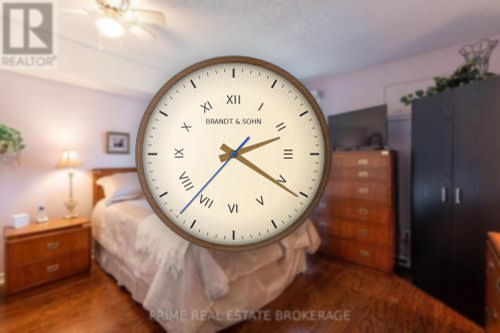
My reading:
{"hour": 2, "minute": 20, "second": 37}
